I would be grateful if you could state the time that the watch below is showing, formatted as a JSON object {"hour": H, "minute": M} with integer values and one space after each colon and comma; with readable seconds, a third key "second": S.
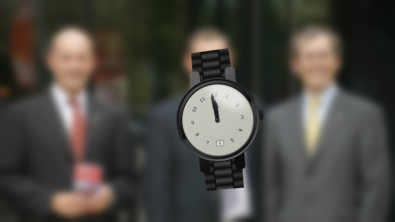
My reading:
{"hour": 11, "minute": 59}
